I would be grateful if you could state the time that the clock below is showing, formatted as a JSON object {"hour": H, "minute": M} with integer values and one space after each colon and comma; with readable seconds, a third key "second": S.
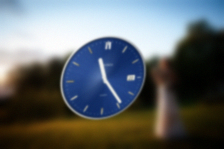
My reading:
{"hour": 11, "minute": 24}
